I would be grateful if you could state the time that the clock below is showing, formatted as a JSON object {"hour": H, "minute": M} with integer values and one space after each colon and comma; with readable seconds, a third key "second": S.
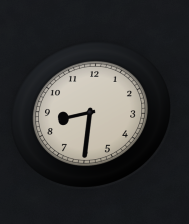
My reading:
{"hour": 8, "minute": 30}
